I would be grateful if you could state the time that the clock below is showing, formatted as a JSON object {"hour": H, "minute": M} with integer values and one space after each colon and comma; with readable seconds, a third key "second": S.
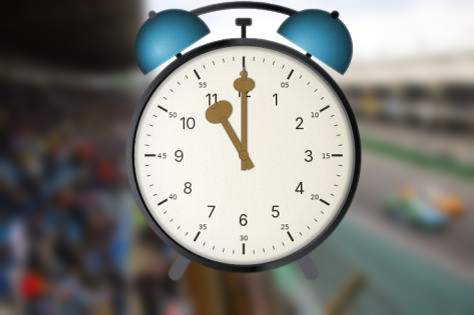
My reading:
{"hour": 11, "minute": 0}
